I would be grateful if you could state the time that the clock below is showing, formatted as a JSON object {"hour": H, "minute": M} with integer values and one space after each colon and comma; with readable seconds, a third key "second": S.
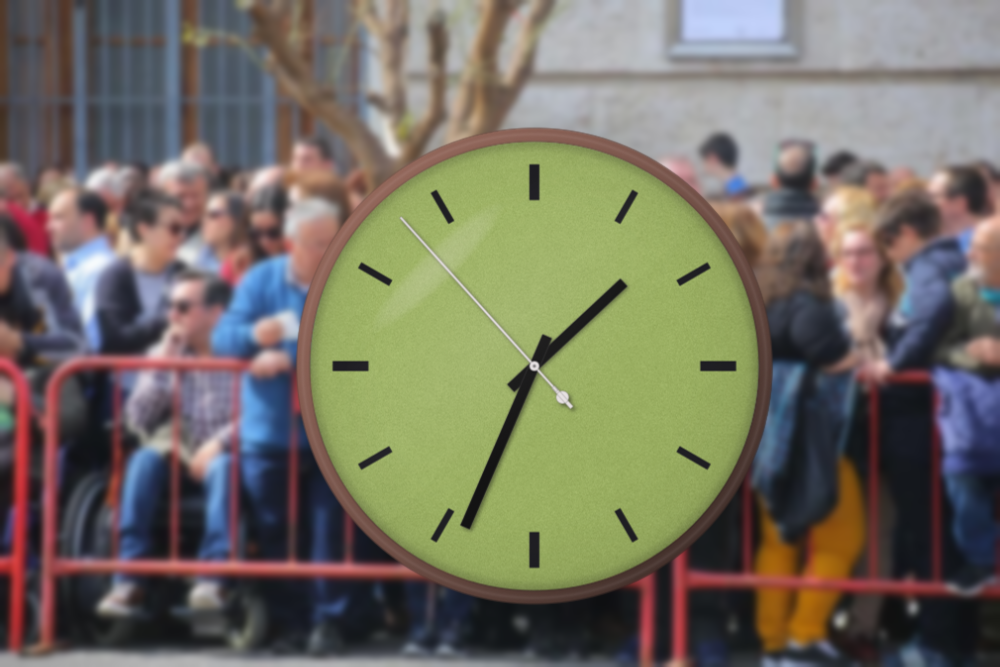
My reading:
{"hour": 1, "minute": 33, "second": 53}
